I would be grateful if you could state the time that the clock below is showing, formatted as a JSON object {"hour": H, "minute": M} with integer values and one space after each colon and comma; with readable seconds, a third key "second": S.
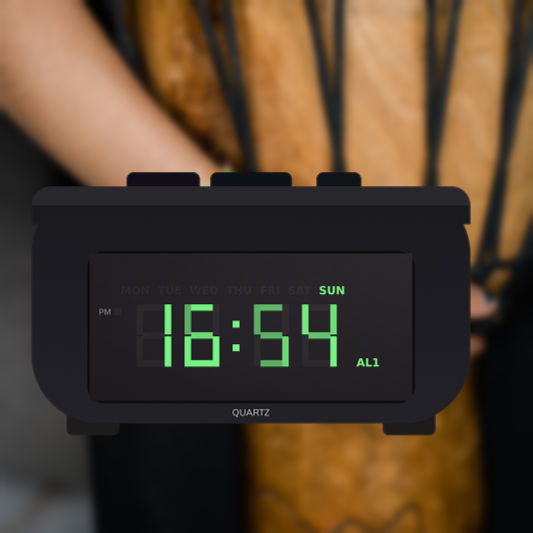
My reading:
{"hour": 16, "minute": 54}
